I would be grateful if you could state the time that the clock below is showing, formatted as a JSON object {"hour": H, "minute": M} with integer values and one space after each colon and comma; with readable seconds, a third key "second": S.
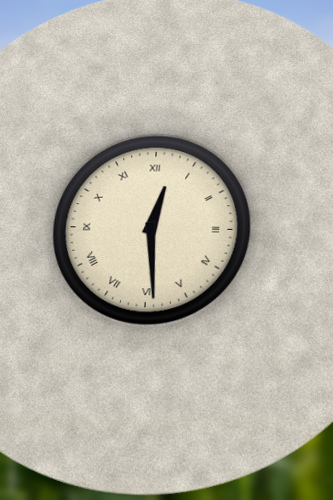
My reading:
{"hour": 12, "minute": 29}
